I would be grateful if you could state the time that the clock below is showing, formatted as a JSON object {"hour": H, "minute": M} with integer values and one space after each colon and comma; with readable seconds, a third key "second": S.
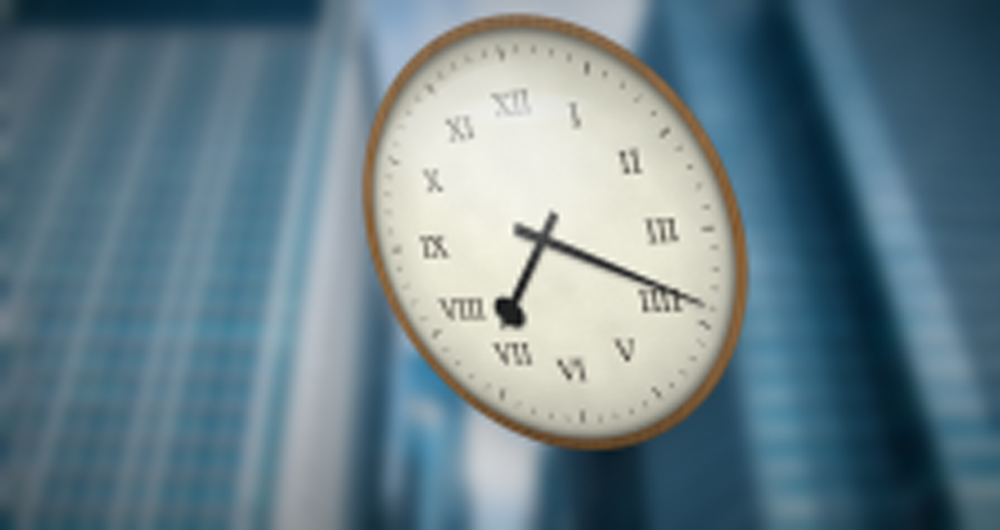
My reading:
{"hour": 7, "minute": 19}
